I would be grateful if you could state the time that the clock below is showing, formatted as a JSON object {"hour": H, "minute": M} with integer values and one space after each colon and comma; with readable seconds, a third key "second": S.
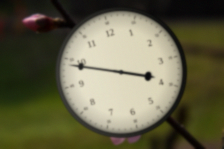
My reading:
{"hour": 3, "minute": 49}
